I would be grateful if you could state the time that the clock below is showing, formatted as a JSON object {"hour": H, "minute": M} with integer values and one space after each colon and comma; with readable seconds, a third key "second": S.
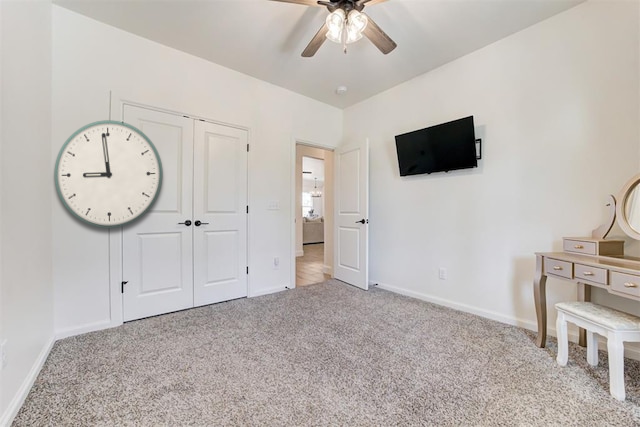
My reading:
{"hour": 8, "minute": 59}
